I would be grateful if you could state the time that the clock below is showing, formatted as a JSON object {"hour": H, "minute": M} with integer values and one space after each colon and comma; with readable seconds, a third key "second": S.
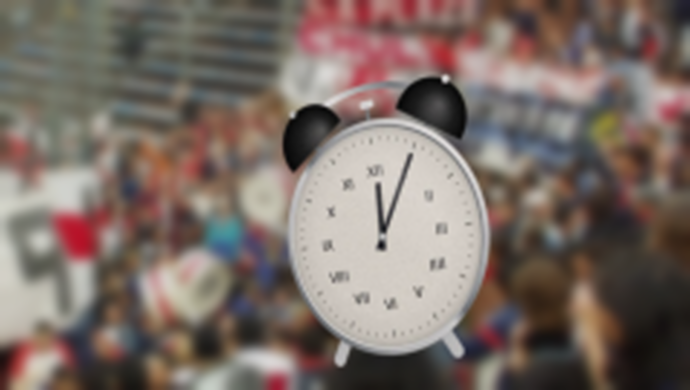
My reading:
{"hour": 12, "minute": 5}
